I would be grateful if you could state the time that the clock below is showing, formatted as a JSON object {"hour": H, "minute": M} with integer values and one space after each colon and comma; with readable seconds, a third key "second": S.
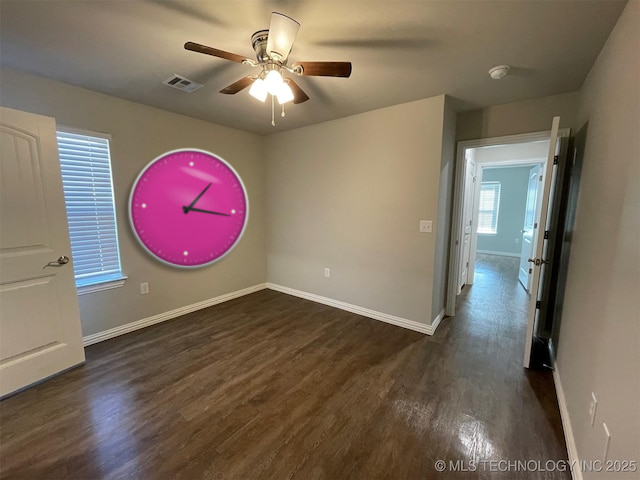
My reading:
{"hour": 1, "minute": 16}
